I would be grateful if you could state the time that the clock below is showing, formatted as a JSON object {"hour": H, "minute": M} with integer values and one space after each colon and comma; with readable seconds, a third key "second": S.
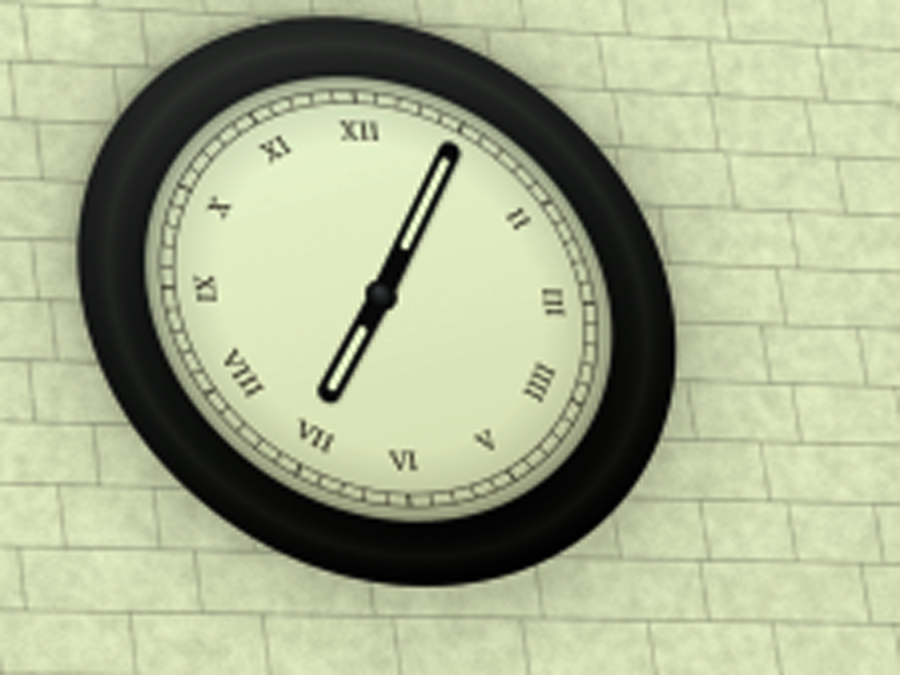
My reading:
{"hour": 7, "minute": 5}
